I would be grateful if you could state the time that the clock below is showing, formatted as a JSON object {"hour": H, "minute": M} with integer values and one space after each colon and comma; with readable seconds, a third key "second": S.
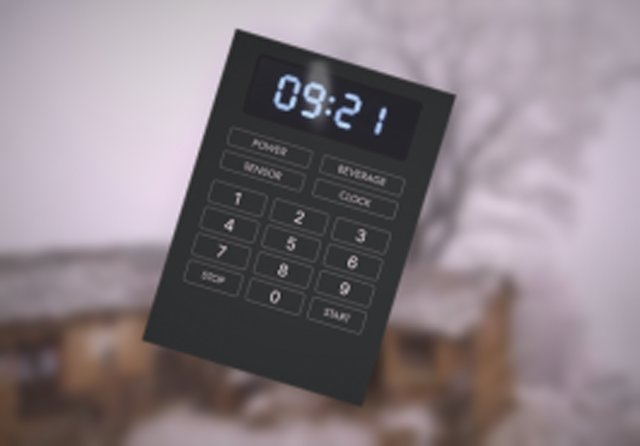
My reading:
{"hour": 9, "minute": 21}
